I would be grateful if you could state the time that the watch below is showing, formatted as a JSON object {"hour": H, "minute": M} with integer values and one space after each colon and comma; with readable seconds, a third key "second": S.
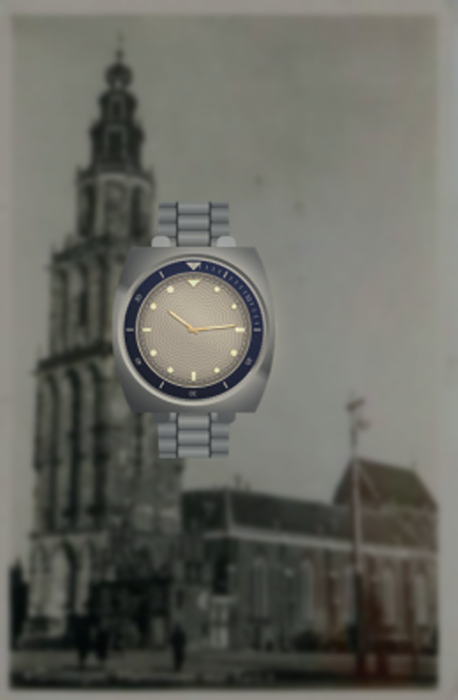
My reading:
{"hour": 10, "minute": 14}
